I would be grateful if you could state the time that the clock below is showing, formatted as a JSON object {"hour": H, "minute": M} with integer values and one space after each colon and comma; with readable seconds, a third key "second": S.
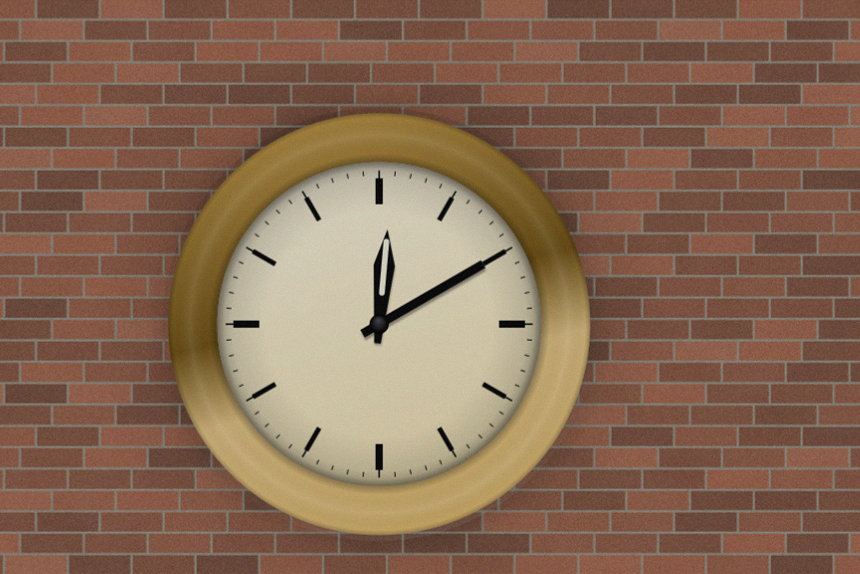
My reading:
{"hour": 12, "minute": 10}
